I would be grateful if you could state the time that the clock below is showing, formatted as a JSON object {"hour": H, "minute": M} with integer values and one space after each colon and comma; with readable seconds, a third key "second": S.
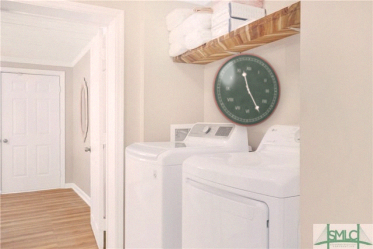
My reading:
{"hour": 11, "minute": 25}
